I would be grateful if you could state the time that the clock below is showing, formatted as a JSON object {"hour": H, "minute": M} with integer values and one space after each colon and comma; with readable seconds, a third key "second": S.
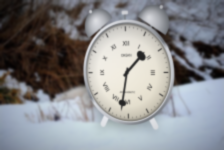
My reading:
{"hour": 1, "minute": 32}
